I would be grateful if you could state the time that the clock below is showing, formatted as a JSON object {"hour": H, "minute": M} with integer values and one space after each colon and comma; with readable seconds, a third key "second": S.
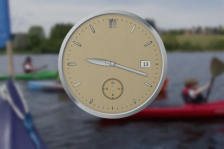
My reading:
{"hour": 9, "minute": 18}
